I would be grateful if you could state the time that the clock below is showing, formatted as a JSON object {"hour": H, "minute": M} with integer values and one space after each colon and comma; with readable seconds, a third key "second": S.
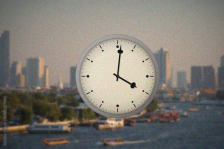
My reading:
{"hour": 4, "minute": 1}
